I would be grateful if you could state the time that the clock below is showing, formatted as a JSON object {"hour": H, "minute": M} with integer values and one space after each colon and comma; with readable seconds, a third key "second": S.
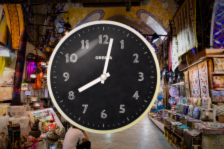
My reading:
{"hour": 8, "minute": 2}
